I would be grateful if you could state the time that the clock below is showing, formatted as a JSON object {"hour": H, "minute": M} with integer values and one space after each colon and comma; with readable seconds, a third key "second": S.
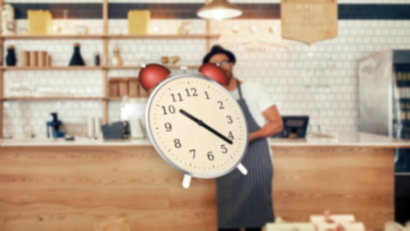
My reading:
{"hour": 10, "minute": 22}
